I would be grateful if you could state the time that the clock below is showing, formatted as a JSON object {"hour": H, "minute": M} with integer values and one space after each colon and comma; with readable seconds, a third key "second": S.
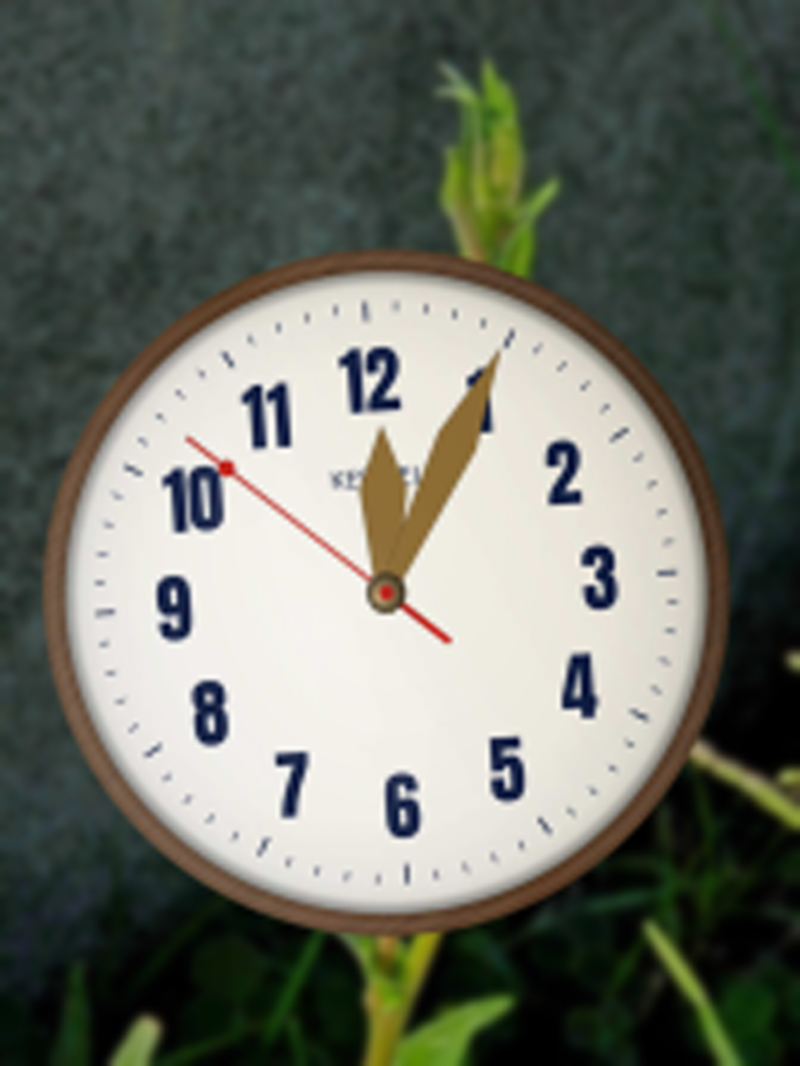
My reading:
{"hour": 12, "minute": 4, "second": 52}
